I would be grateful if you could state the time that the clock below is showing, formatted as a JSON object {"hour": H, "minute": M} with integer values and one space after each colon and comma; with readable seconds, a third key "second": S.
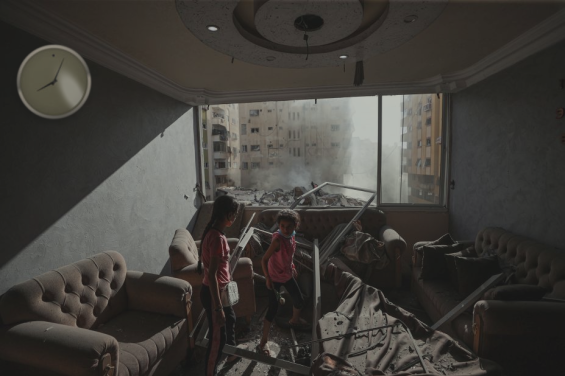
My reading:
{"hour": 8, "minute": 4}
